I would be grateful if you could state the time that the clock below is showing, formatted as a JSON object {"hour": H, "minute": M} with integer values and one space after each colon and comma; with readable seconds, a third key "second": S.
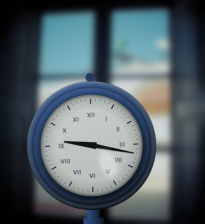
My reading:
{"hour": 9, "minute": 17}
